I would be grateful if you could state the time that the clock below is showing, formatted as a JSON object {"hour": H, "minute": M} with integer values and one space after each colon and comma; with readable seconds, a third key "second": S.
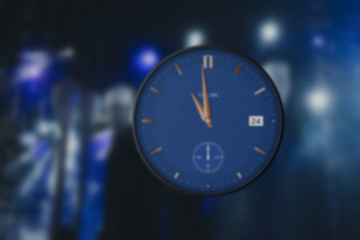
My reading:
{"hour": 10, "minute": 59}
